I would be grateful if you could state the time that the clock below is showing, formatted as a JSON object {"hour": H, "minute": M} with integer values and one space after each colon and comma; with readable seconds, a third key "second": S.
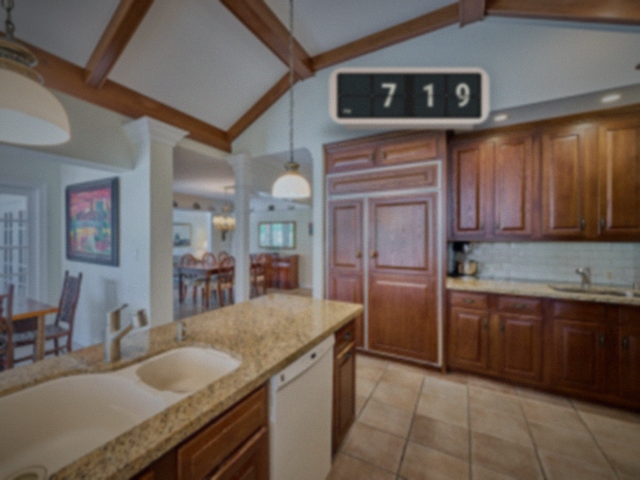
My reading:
{"hour": 7, "minute": 19}
